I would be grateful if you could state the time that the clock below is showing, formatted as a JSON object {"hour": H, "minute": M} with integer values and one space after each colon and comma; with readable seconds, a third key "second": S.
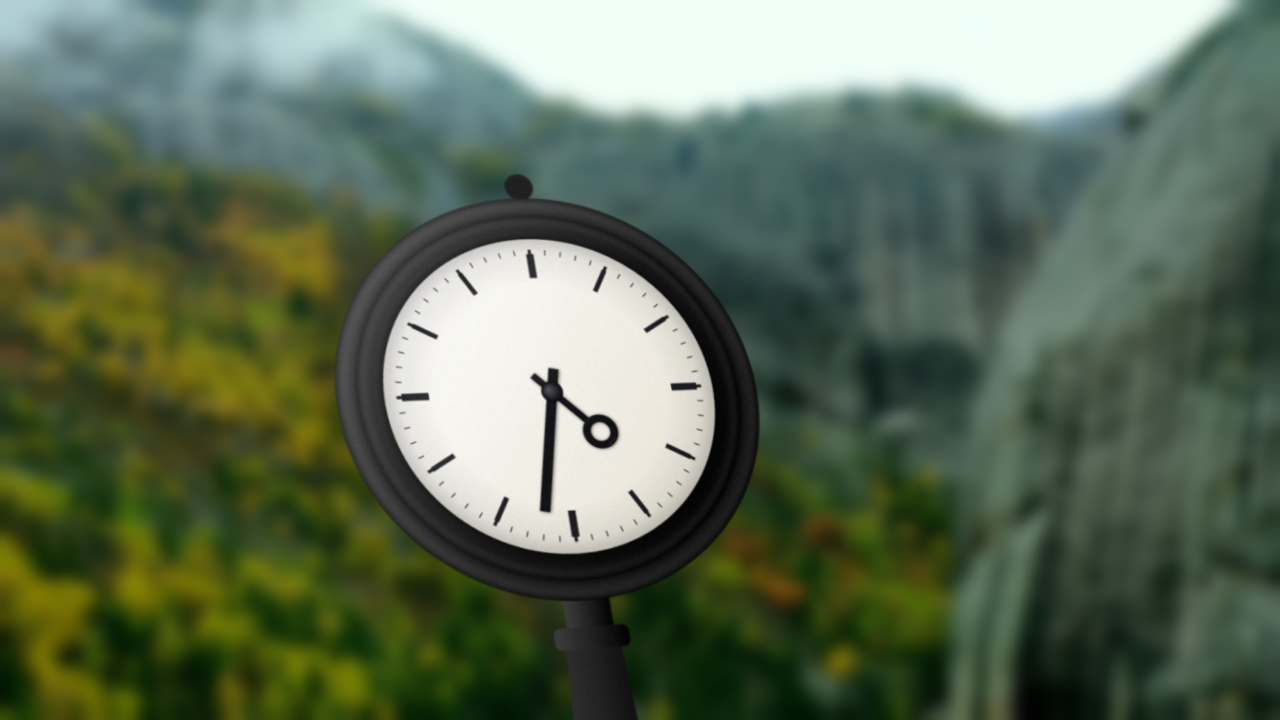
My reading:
{"hour": 4, "minute": 32}
